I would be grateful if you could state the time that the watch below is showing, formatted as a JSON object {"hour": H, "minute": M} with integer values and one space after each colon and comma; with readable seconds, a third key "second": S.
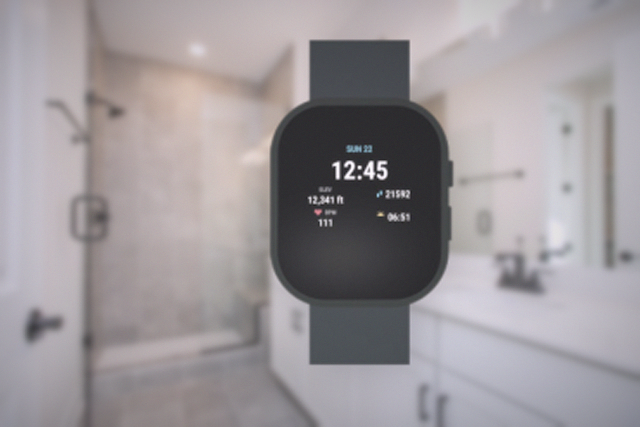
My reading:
{"hour": 12, "minute": 45}
